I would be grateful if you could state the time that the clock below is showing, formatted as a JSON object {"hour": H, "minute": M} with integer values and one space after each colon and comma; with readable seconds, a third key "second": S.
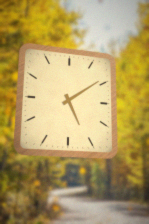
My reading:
{"hour": 5, "minute": 9}
